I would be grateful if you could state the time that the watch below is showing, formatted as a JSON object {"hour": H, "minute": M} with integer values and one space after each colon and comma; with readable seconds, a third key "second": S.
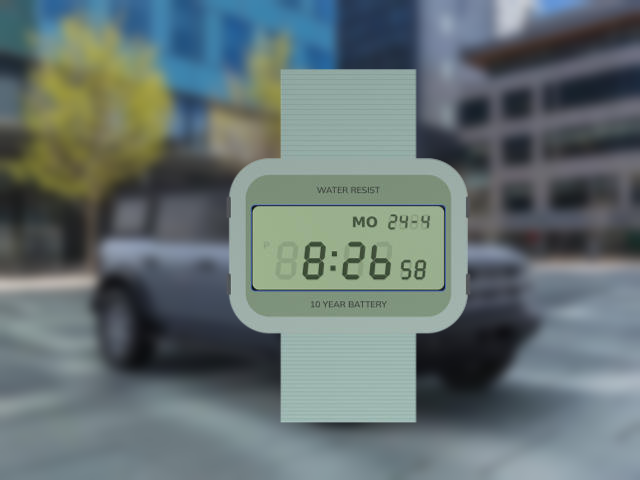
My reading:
{"hour": 8, "minute": 26, "second": 58}
